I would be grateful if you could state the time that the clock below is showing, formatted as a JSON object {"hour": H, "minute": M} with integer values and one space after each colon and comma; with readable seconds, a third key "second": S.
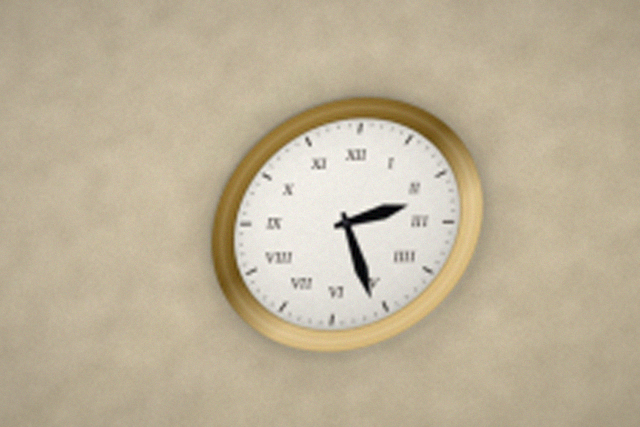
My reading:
{"hour": 2, "minute": 26}
